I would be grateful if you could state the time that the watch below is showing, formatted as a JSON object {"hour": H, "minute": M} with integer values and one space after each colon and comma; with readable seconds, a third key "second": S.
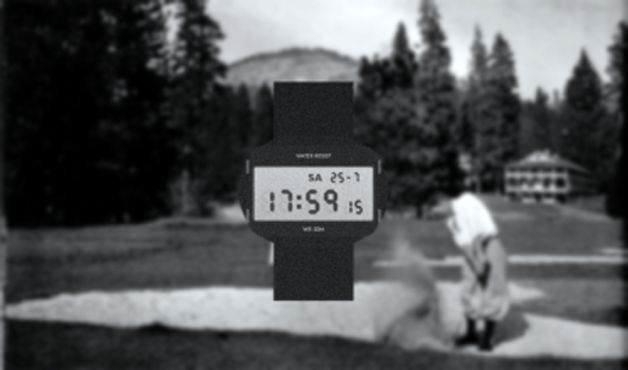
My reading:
{"hour": 17, "minute": 59, "second": 15}
